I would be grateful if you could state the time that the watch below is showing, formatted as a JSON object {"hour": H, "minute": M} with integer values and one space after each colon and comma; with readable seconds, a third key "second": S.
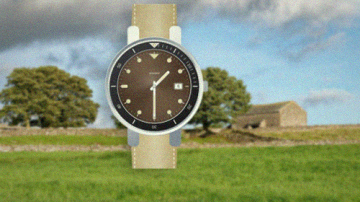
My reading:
{"hour": 1, "minute": 30}
